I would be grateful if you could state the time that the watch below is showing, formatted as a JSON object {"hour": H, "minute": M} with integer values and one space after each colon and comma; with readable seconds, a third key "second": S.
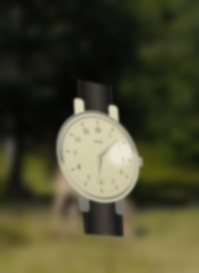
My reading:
{"hour": 6, "minute": 8}
